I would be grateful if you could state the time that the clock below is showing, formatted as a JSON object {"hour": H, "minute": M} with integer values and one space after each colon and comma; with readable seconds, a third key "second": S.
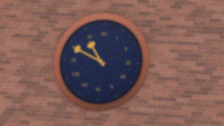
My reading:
{"hour": 10, "minute": 49}
